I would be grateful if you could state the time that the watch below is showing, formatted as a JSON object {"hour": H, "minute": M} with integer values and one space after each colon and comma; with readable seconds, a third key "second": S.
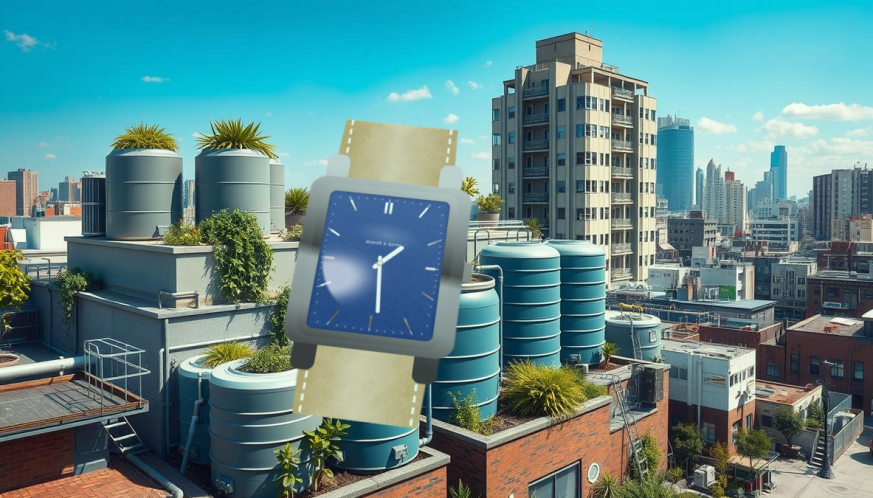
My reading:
{"hour": 1, "minute": 29}
